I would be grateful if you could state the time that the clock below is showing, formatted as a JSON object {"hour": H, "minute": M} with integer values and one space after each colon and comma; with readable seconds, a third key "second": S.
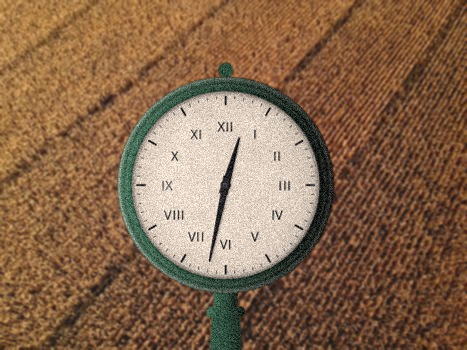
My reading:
{"hour": 12, "minute": 32}
